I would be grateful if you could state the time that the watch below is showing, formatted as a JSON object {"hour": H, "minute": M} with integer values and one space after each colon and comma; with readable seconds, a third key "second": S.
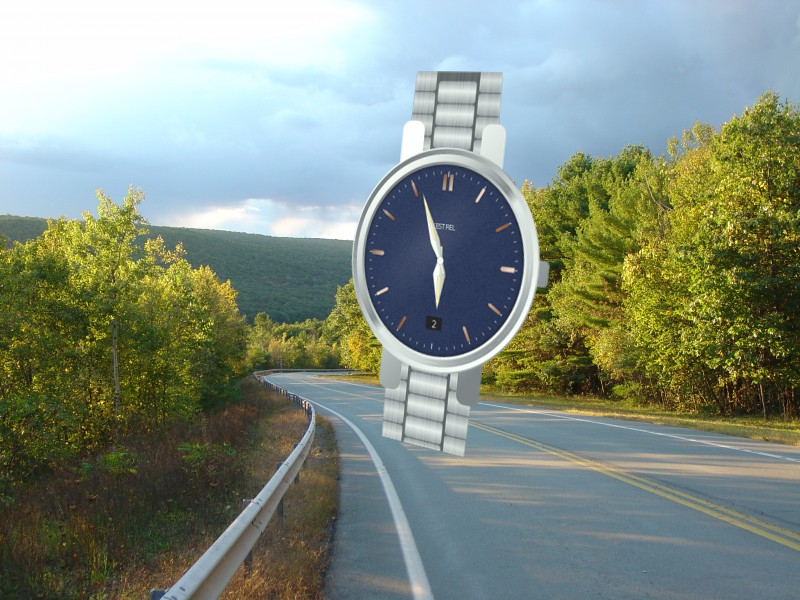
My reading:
{"hour": 5, "minute": 56}
